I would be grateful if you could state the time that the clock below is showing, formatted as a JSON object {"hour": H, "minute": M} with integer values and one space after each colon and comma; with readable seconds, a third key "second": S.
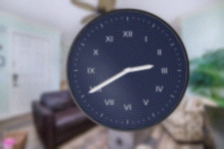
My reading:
{"hour": 2, "minute": 40}
